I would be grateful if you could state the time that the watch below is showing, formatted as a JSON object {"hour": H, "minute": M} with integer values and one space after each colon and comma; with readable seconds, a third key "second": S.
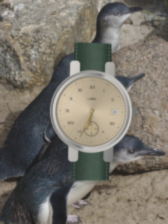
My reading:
{"hour": 6, "minute": 34}
